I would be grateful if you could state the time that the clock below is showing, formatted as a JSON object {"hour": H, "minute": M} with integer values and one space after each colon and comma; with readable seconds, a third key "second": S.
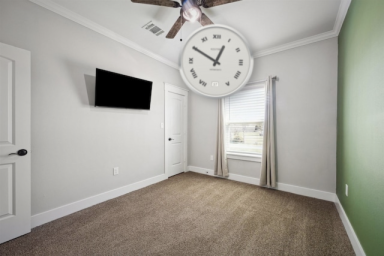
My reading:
{"hour": 12, "minute": 50}
